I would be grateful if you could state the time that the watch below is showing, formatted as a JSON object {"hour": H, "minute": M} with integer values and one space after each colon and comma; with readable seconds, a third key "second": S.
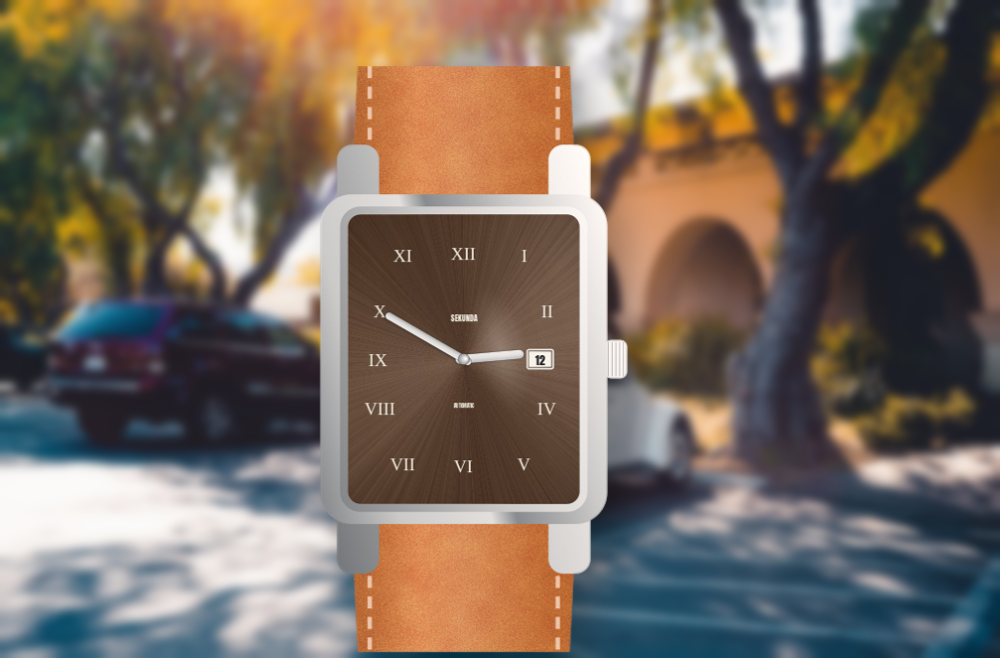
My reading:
{"hour": 2, "minute": 50}
